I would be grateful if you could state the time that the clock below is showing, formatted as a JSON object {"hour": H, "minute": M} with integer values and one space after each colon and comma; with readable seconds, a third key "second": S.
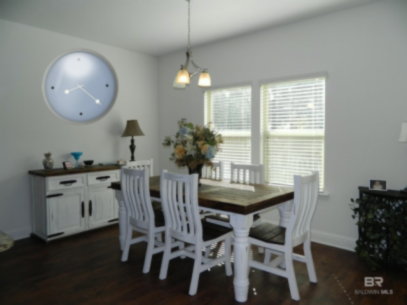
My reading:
{"hour": 8, "minute": 22}
